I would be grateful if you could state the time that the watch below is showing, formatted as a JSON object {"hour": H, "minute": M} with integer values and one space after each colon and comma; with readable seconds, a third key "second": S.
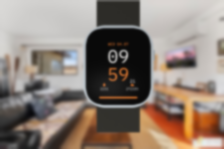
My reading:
{"hour": 9, "minute": 59}
